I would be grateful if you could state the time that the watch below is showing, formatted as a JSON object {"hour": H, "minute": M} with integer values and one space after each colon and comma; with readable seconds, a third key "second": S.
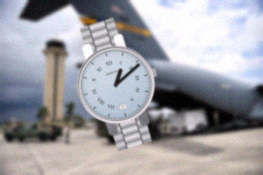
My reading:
{"hour": 1, "minute": 11}
